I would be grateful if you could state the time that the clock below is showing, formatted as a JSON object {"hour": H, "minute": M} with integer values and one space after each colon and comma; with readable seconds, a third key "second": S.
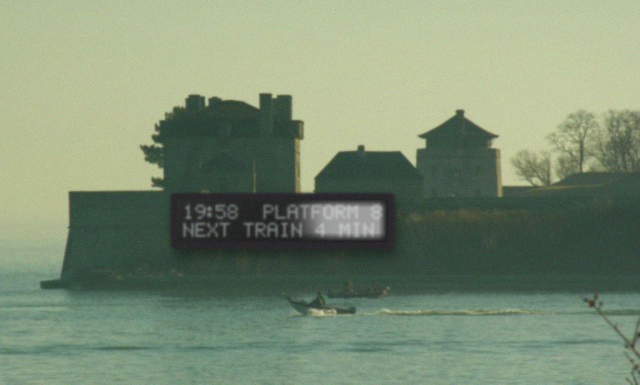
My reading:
{"hour": 19, "minute": 58}
